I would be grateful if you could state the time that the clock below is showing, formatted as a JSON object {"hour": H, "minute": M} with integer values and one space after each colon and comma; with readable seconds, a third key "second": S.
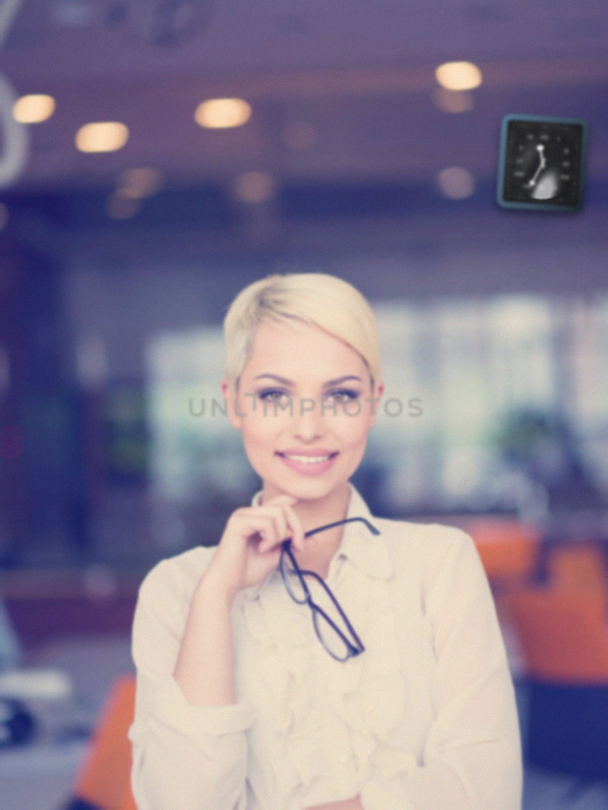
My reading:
{"hour": 11, "minute": 34}
